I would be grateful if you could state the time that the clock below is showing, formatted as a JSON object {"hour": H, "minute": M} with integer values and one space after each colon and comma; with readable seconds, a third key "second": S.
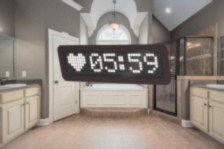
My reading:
{"hour": 5, "minute": 59}
